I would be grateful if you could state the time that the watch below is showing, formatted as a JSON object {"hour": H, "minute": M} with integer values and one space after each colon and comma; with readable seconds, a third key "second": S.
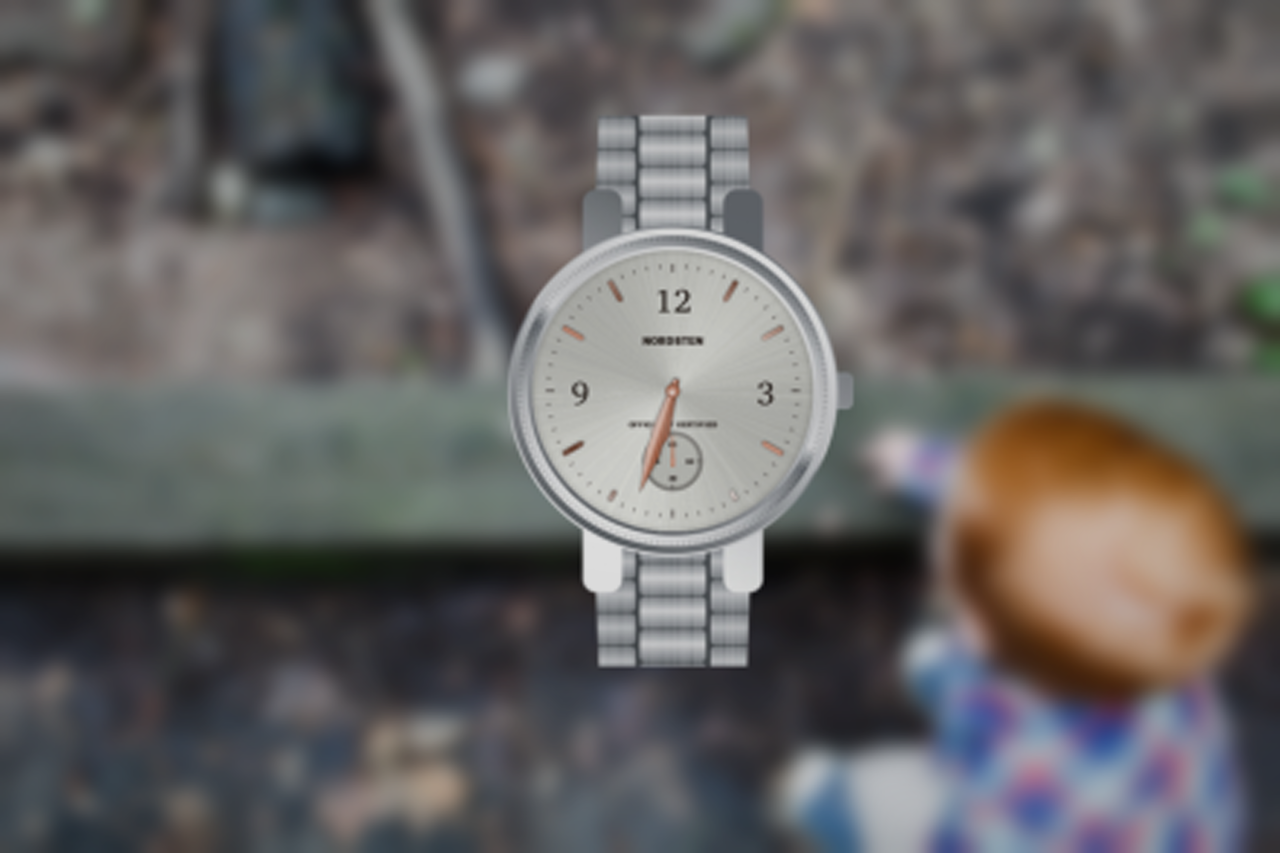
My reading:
{"hour": 6, "minute": 33}
